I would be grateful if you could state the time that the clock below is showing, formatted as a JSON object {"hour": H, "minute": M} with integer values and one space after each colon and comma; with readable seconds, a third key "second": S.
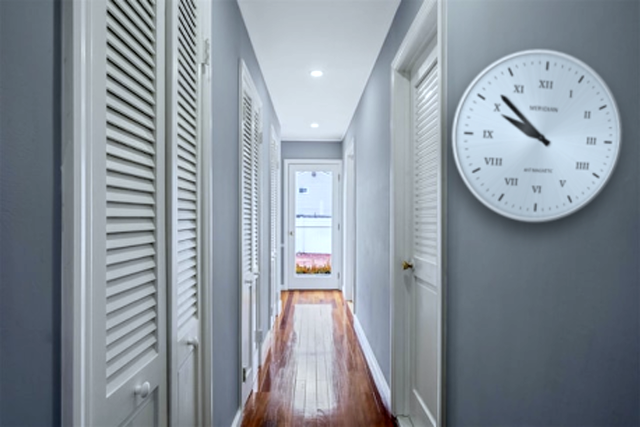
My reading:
{"hour": 9, "minute": 52}
